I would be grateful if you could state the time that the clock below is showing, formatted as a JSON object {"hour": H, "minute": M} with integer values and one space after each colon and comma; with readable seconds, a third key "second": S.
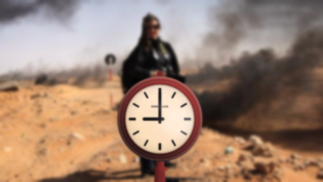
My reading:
{"hour": 9, "minute": 0}
